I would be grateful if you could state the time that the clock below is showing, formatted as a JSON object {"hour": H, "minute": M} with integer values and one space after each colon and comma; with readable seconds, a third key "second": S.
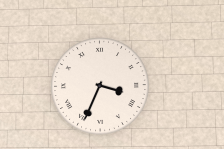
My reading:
{"hour": 3, "minute": 34}
